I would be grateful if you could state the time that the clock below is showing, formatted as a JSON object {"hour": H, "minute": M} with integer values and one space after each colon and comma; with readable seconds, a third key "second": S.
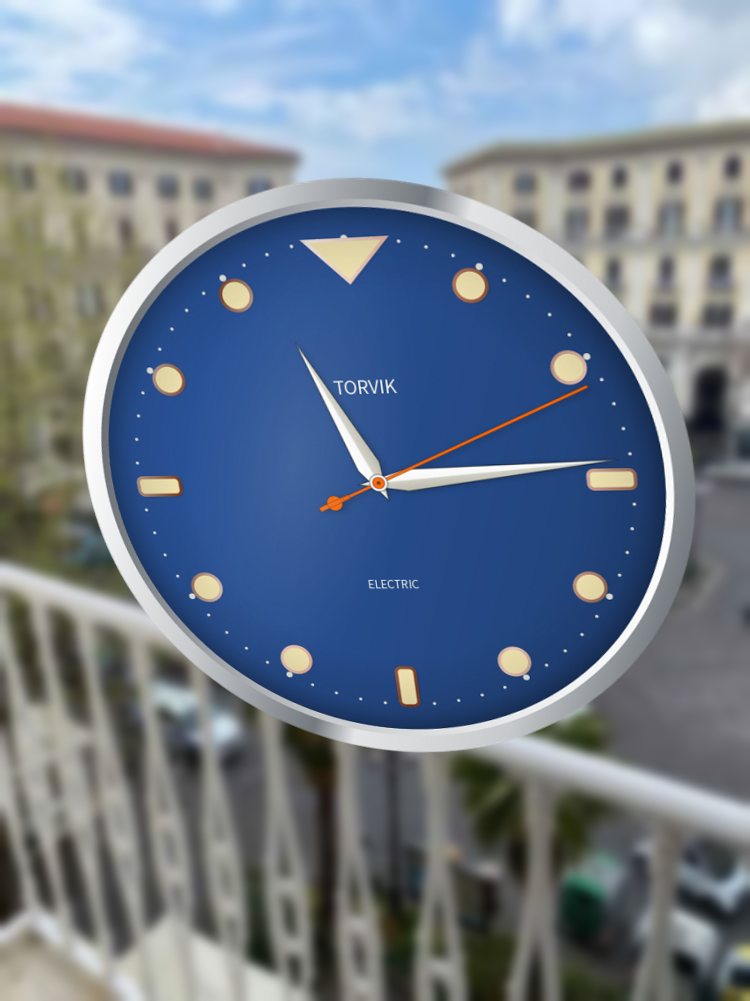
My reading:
{"hour": 11, "minute": 14, "second": 11}
